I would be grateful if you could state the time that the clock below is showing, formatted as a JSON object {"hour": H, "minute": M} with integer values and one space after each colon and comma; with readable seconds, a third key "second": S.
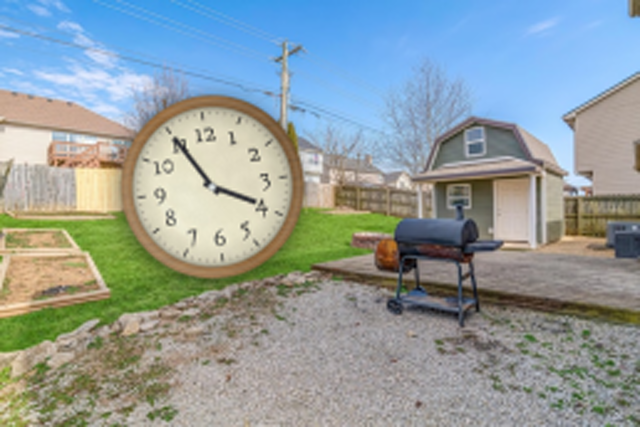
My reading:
{"hour": 3, "minute": 55}
